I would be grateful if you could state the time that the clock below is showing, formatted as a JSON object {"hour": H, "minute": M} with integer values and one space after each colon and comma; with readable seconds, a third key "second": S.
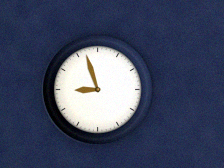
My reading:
{"hour": 8, "minute": 57}
